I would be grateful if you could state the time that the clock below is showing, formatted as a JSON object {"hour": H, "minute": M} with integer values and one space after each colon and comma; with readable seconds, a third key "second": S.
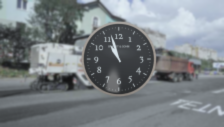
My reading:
{"hour": 10, "minute": 57}
